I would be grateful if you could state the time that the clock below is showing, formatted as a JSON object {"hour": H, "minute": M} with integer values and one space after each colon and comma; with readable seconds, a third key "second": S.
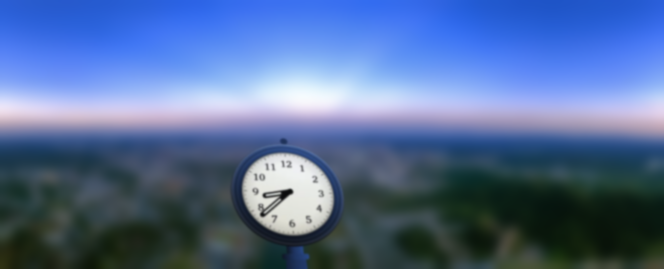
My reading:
{"hour": 8, "minute": 38}
